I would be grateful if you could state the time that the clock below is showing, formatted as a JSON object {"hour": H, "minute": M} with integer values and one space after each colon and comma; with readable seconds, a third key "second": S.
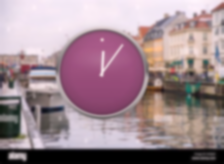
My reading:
{"hour": 12, "minute": 6}
